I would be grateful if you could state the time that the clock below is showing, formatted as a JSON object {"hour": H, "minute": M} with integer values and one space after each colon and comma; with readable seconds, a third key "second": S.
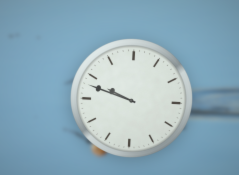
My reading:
{"hour": 9, "minute": 48}
